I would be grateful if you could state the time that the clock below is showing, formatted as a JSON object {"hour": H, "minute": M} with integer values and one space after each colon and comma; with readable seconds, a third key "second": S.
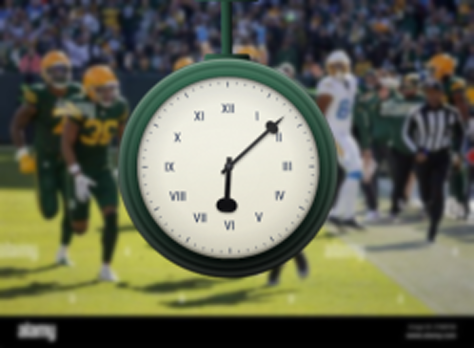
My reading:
{"hour": 6, "minute": 8}
